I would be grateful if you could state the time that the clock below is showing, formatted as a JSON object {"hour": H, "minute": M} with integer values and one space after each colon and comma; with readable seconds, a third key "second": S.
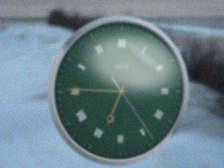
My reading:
{"hour": 6, "minute": 45, "second": 24}
